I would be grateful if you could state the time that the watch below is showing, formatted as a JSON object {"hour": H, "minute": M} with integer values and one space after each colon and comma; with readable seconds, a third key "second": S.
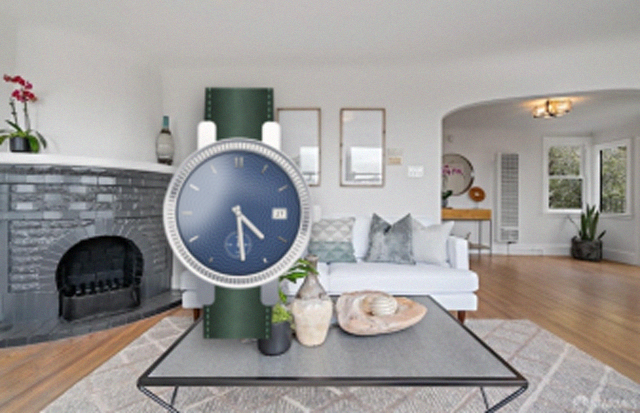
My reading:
{"hour": 4, "minute": 29}
